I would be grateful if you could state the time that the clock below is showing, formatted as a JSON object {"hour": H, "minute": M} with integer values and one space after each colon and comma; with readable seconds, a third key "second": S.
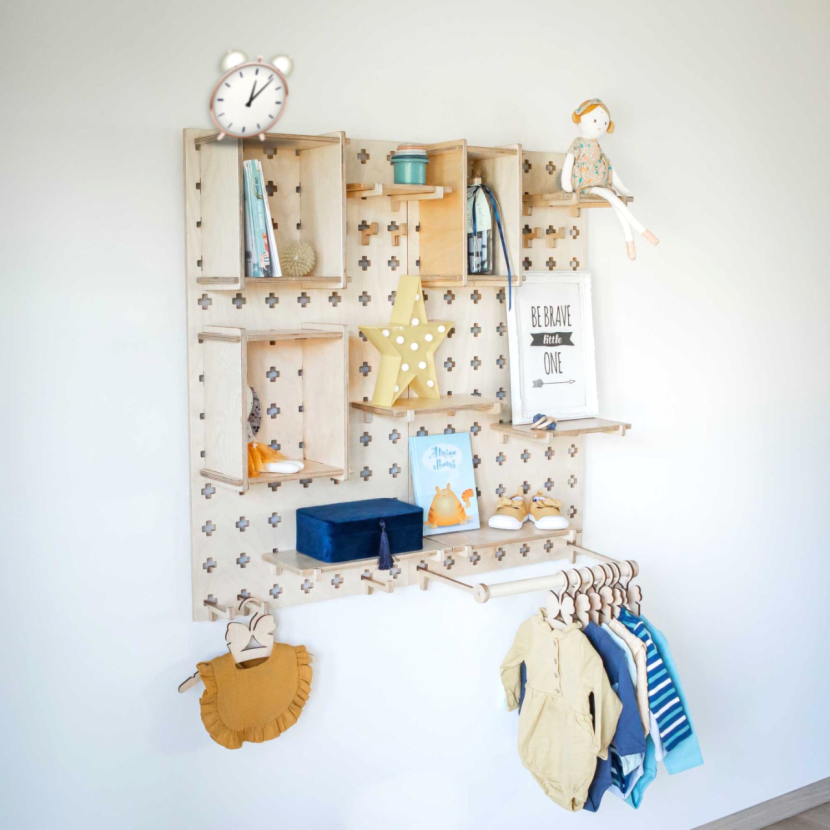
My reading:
{"hour": 12, "minute": 6}
